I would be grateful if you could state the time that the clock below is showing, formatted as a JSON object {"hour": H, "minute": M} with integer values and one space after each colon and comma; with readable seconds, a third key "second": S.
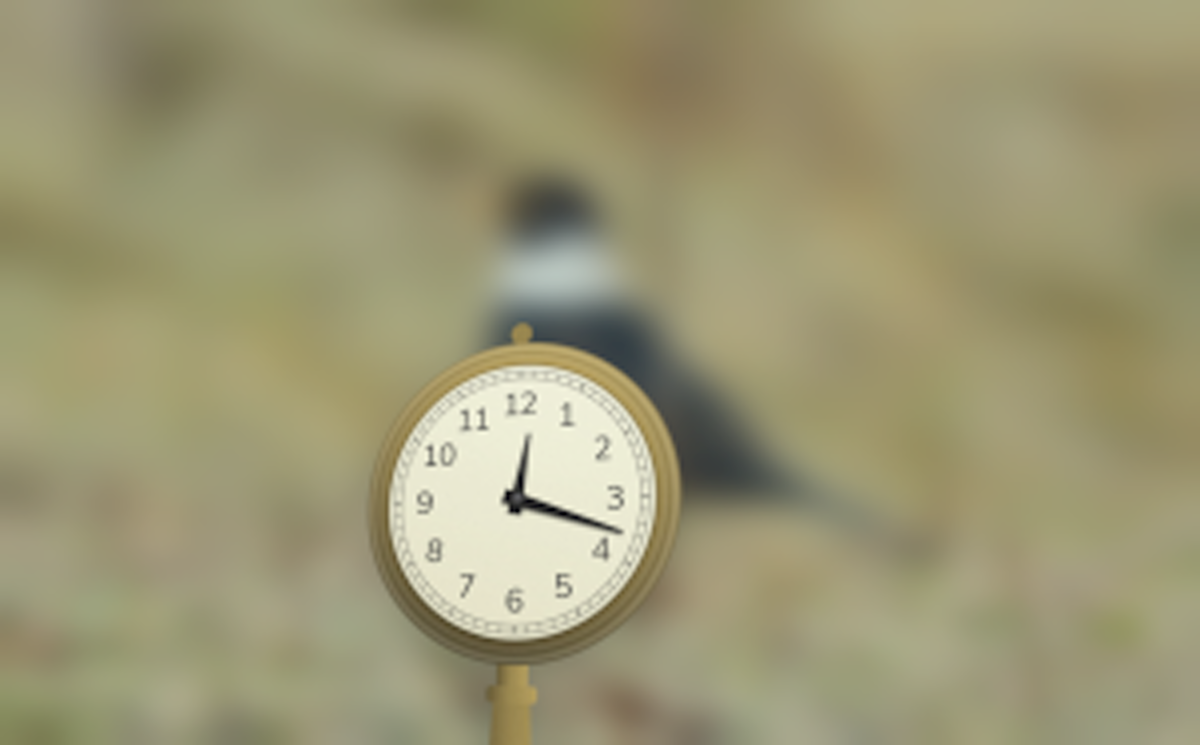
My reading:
{"hour": 12, "minute": 18}
